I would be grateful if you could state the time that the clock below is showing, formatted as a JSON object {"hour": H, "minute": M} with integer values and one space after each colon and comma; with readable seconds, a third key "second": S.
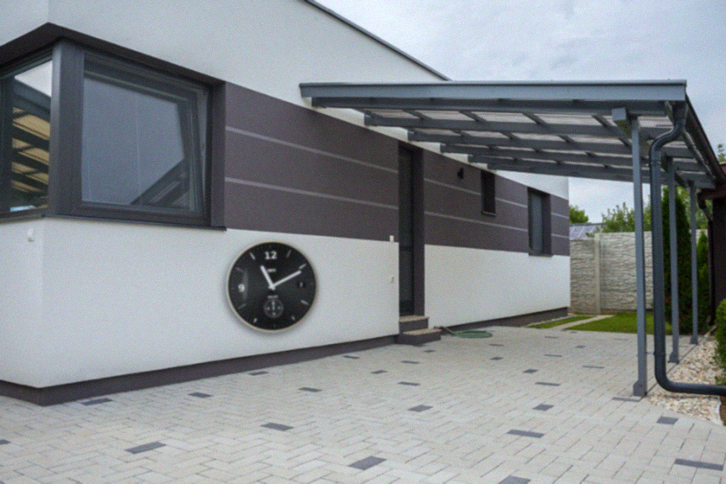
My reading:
{"hour": 11, "minute": 11}
